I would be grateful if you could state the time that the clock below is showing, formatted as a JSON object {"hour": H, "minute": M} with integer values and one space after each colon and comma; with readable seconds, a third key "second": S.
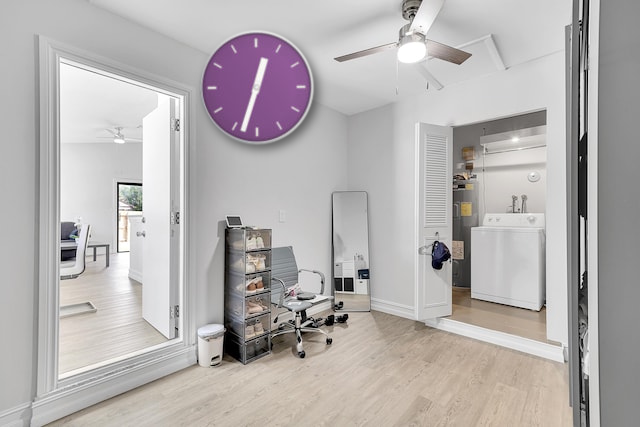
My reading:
{"hour": 12, "minute": 33}
